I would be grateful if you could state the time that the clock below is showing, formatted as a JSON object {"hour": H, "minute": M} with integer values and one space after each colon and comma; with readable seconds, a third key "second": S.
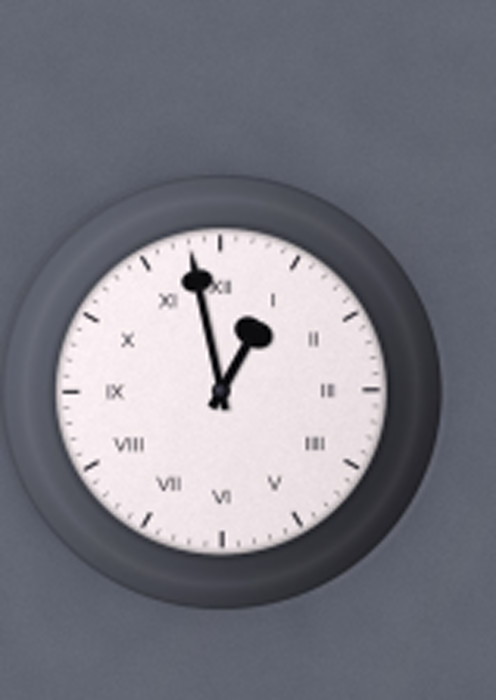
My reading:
{"hour": 12, "minute": 58}
